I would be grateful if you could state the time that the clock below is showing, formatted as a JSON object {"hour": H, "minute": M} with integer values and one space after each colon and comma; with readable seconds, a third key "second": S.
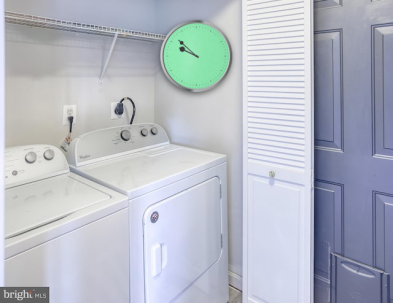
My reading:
{"hour": 9, "minute": 52}
